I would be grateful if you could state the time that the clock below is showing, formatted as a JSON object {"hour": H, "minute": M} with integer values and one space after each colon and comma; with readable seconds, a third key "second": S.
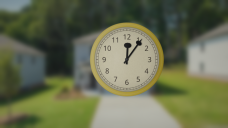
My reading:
{"hour": 12, "minute": 6}
